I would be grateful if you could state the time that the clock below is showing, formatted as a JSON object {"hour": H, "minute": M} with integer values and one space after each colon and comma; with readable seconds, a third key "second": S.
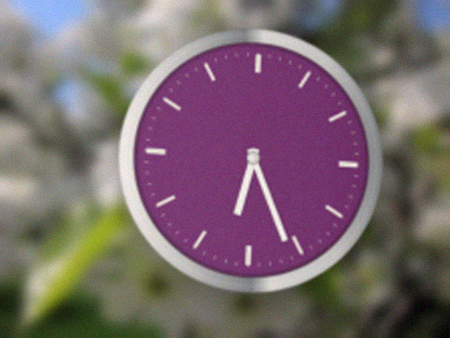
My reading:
{"hour": 6, "minute": 26}
